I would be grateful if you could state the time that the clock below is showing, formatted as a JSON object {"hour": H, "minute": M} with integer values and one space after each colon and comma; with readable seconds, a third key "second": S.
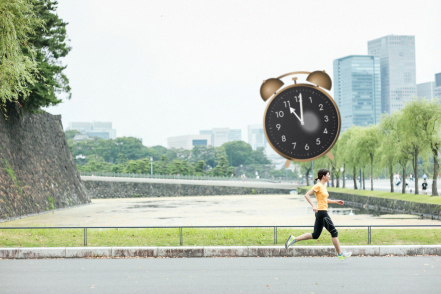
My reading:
{"hour": 11, "minute": 1}
